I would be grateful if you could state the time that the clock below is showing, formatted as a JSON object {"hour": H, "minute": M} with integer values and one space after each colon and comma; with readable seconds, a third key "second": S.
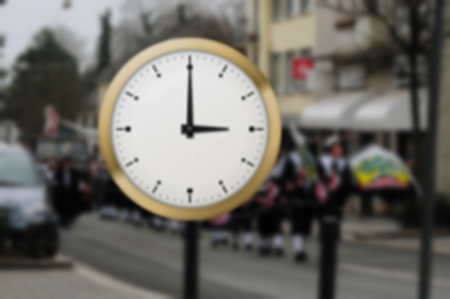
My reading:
{"hour": 3, "minute": 0}
